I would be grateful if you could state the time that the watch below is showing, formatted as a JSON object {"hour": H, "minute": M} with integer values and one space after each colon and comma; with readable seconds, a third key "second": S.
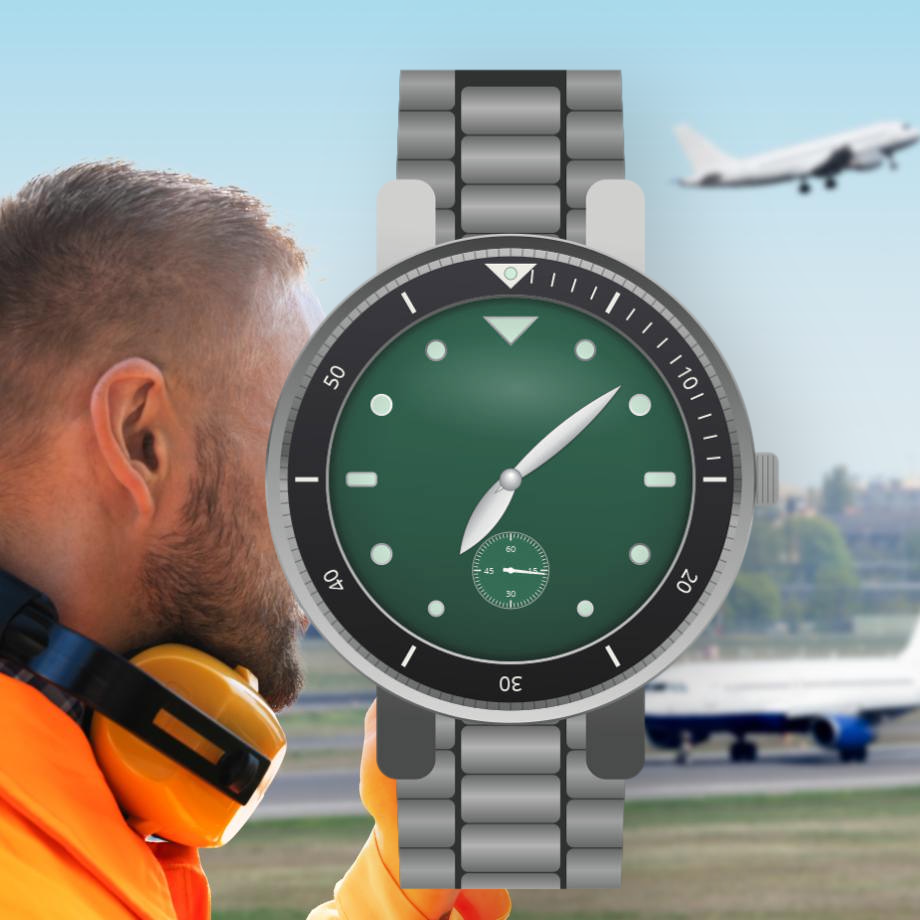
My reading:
{"hour": 7, "minute": 8, "second": 16}
